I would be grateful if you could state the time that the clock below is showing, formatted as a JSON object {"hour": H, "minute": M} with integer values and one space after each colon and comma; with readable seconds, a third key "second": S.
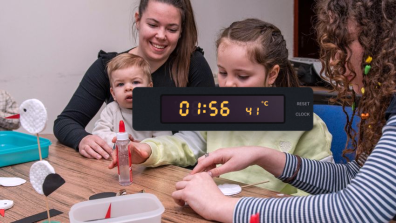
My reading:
{"hour": 1, "minute": 56}
